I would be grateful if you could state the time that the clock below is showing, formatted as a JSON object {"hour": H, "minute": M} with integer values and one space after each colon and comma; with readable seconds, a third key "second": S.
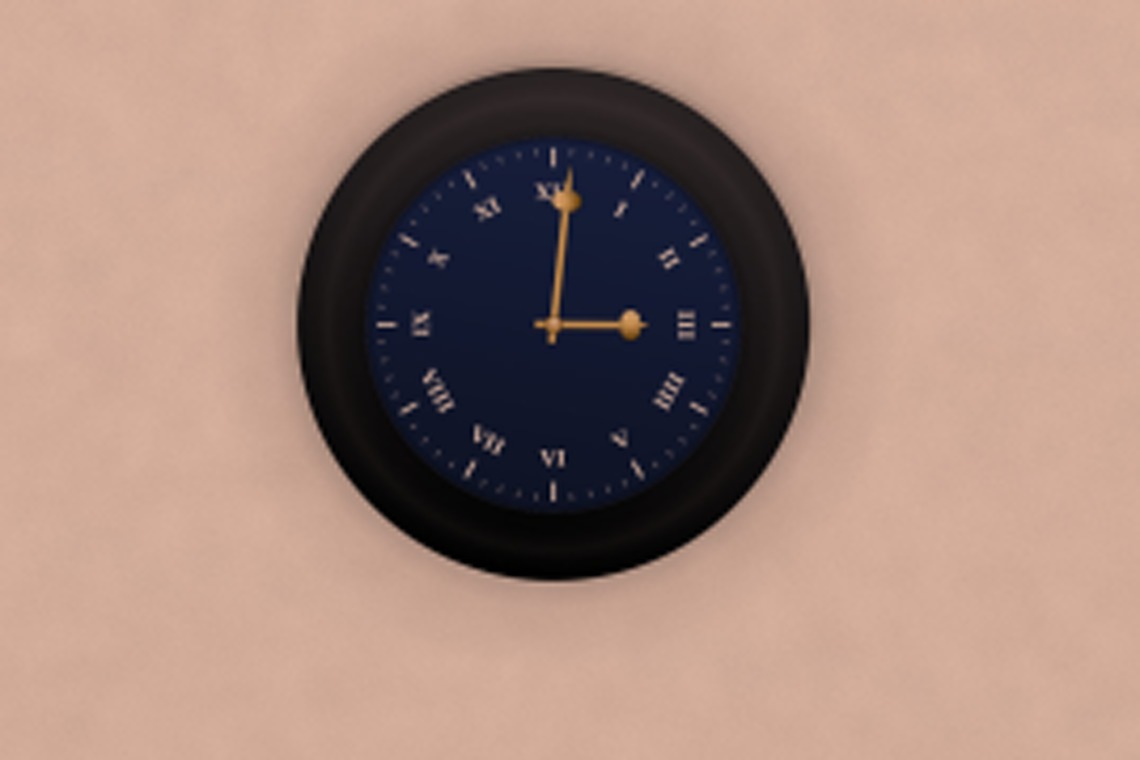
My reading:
{"hour": 3, "minute": 1}
